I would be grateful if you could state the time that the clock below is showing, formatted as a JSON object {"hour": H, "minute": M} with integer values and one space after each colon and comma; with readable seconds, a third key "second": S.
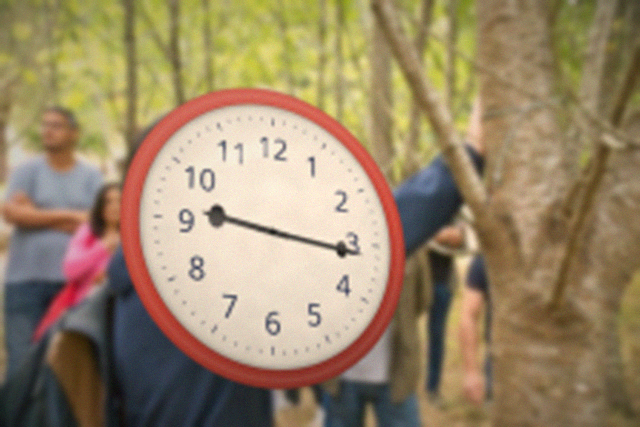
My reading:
{"hour": 9, "minute": 16}
